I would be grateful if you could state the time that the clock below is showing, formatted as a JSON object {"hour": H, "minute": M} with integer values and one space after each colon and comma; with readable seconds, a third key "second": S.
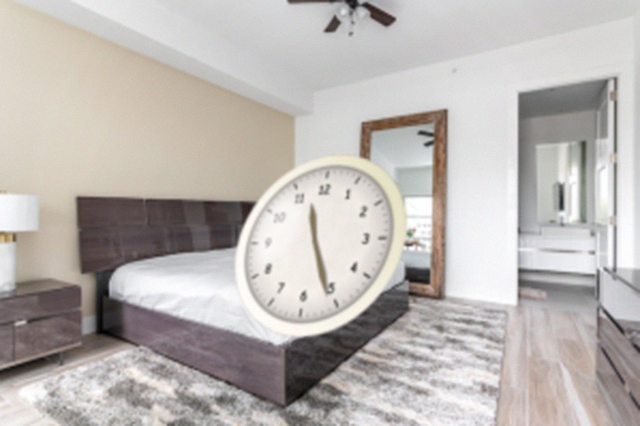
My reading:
{"hour": 11, "minute": 26}
